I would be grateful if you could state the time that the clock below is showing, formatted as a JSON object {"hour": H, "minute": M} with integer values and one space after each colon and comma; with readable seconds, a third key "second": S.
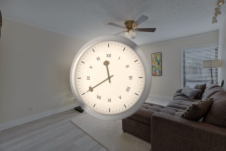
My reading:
{"hour": 11, "minute": 40}
